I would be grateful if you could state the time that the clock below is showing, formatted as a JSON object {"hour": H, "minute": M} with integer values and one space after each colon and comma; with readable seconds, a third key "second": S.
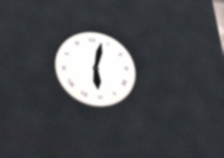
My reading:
{"hour": 6, "minute": 3}
